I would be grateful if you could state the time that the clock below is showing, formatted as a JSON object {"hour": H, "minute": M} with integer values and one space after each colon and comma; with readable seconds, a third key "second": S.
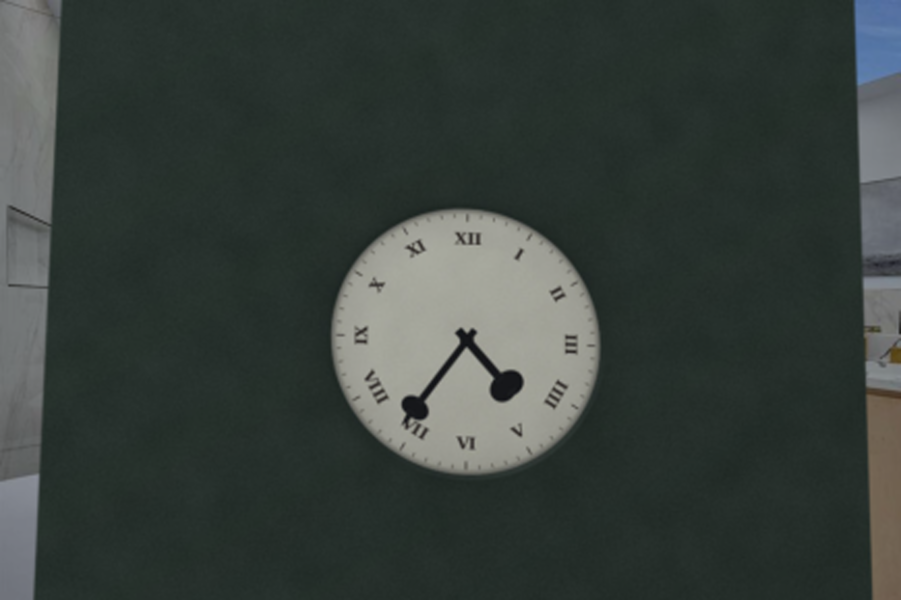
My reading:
{"hour": 4, "minute": 36}
